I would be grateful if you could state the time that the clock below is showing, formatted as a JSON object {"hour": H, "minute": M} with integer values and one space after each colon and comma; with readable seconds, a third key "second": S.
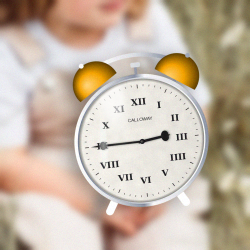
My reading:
{"hour": 2, "minute": 45}
